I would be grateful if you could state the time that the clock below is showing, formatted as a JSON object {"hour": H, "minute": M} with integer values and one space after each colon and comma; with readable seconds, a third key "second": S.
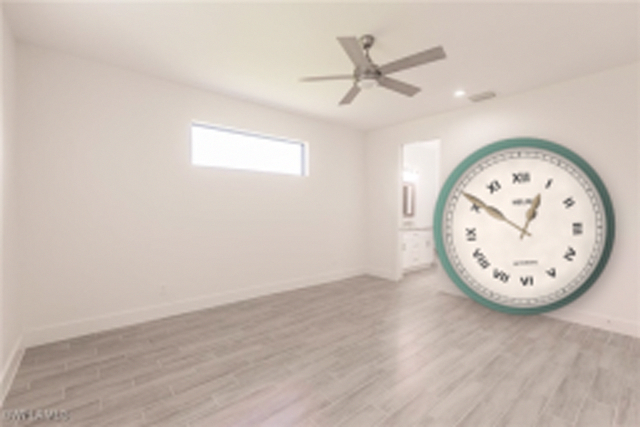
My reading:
{"hour": 12, "minute": 51}
